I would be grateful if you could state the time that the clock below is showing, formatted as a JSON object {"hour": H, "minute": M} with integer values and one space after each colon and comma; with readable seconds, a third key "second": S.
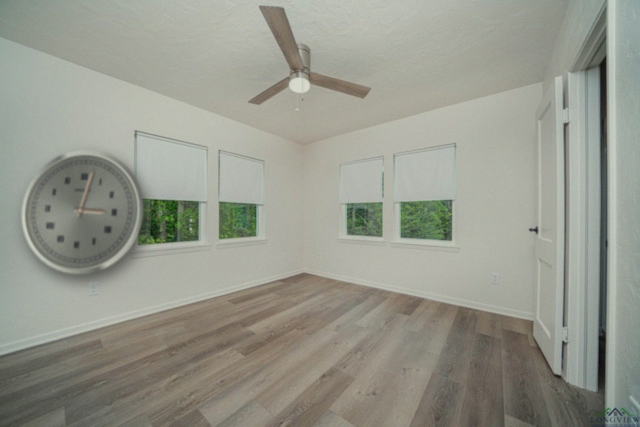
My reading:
{"hour": 3, "minute": 2}
